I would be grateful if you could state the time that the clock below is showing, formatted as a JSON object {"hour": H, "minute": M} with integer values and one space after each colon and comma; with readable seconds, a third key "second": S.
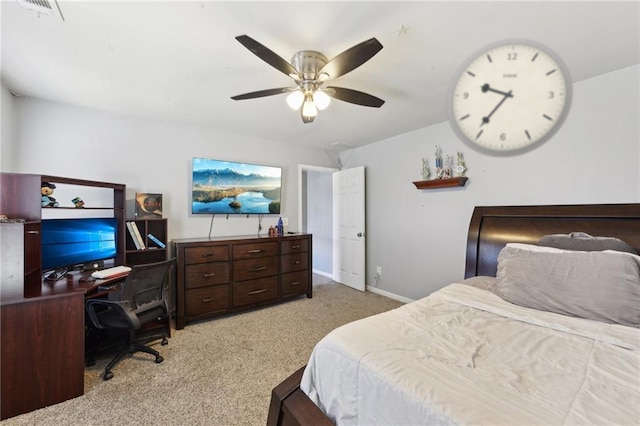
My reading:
{"hour": 9, "minute": 36}
